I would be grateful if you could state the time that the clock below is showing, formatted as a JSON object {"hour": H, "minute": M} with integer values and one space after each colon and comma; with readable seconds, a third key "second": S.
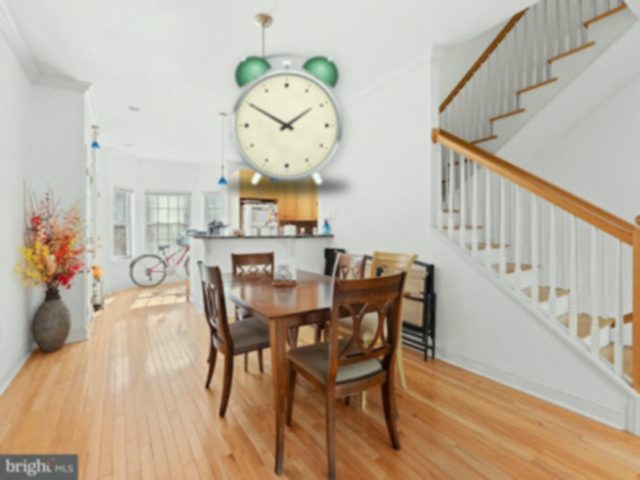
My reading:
{"hour": 1, "minute": 50}
